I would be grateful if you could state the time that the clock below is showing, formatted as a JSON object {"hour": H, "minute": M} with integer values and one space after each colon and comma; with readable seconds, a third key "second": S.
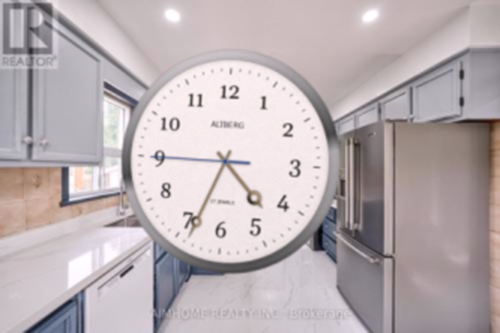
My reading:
{"hour": 4, "minute": 33, "second": 45}
